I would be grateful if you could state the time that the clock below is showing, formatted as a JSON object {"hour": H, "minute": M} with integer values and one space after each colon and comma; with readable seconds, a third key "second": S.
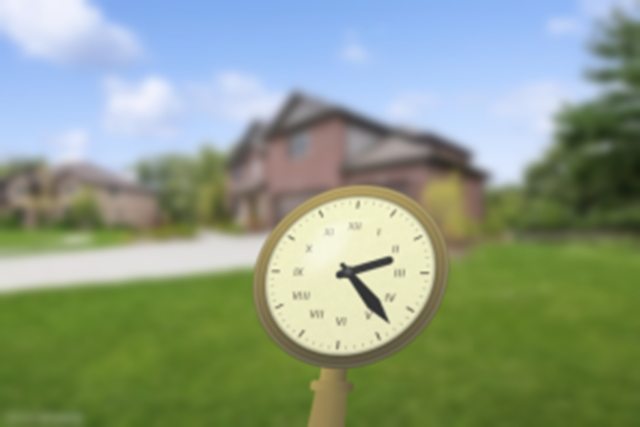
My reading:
{"hour": 2, "minute": 23}
